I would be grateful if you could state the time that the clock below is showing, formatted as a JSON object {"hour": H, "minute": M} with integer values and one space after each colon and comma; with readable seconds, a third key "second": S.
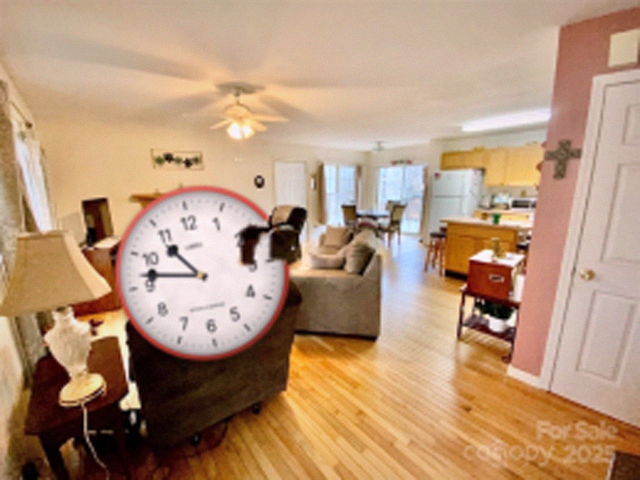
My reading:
{"hour": 10, "minute": 47}
